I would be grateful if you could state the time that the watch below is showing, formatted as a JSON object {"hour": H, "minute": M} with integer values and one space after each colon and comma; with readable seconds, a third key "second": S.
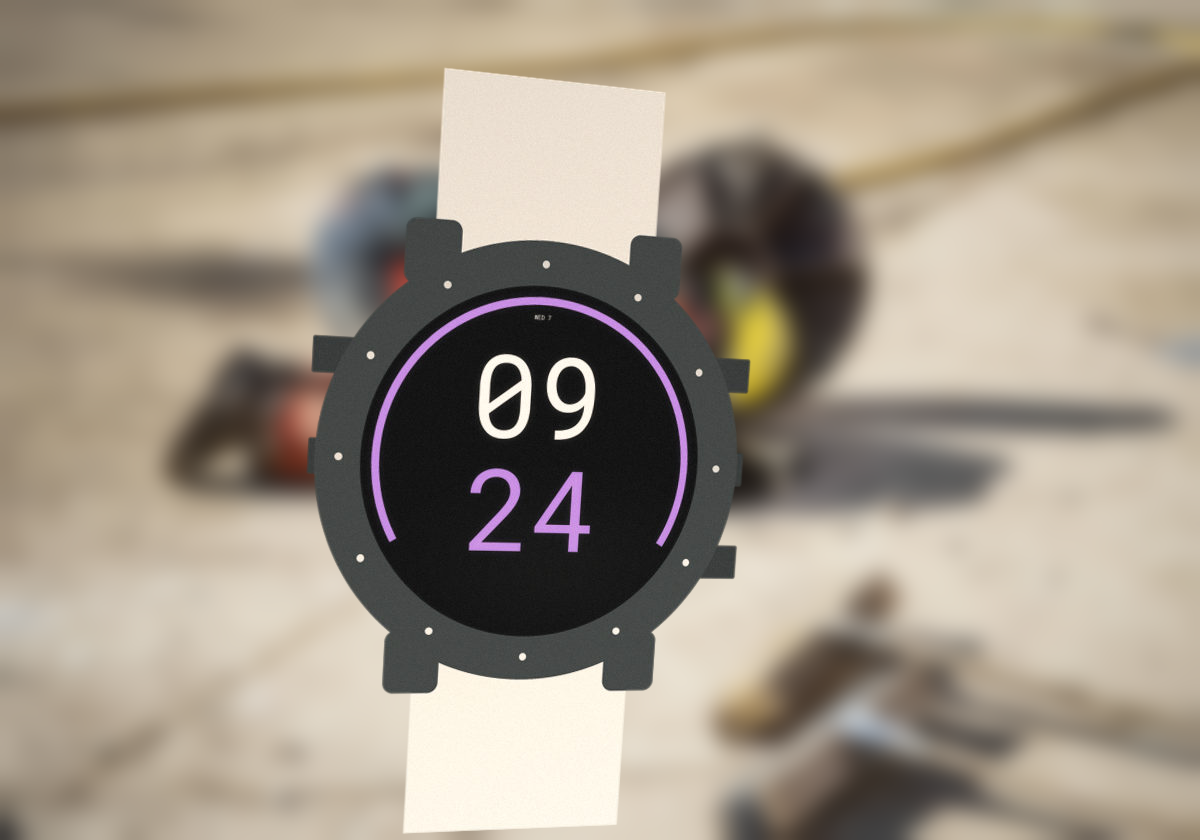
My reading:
{"hour": 9, "minute": 24}
